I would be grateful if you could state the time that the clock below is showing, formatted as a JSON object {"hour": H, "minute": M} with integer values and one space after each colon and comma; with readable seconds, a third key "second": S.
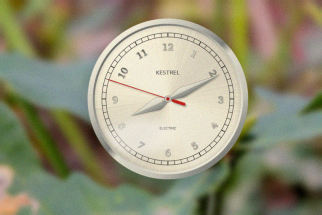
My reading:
{"hour": 8, "minute": 10, "second": 48}
